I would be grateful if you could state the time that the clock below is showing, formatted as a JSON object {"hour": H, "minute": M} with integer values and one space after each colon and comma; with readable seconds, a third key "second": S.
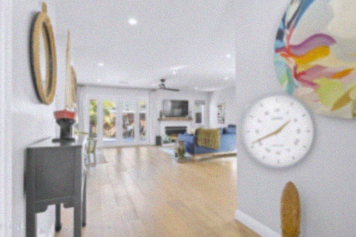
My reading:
{"hour": 1, "minute": 41}
